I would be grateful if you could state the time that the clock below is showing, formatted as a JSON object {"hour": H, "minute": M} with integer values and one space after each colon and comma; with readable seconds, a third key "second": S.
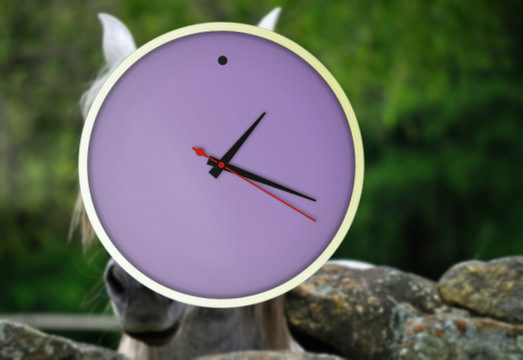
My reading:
{"hour": 1, "minute": 18, "second": 20}
